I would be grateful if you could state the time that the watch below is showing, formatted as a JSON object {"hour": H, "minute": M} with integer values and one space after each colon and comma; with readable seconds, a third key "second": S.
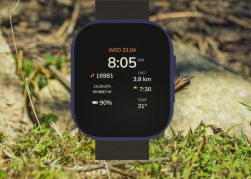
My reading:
{"hour": 8, "minute": 5}
